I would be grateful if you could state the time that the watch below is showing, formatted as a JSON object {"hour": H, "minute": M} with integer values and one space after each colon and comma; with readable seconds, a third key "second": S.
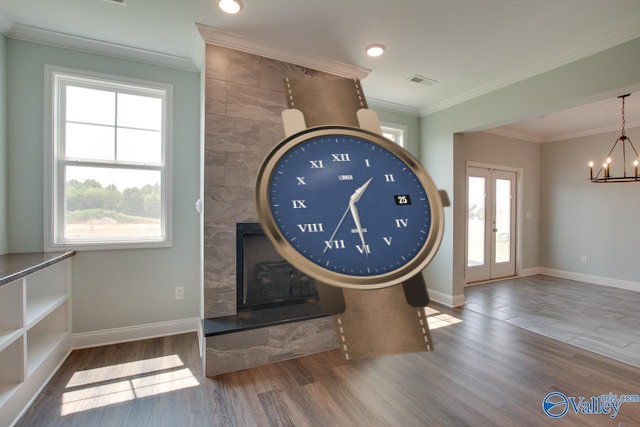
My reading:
{"hour": 1, "minute": 29, "second": 36}
